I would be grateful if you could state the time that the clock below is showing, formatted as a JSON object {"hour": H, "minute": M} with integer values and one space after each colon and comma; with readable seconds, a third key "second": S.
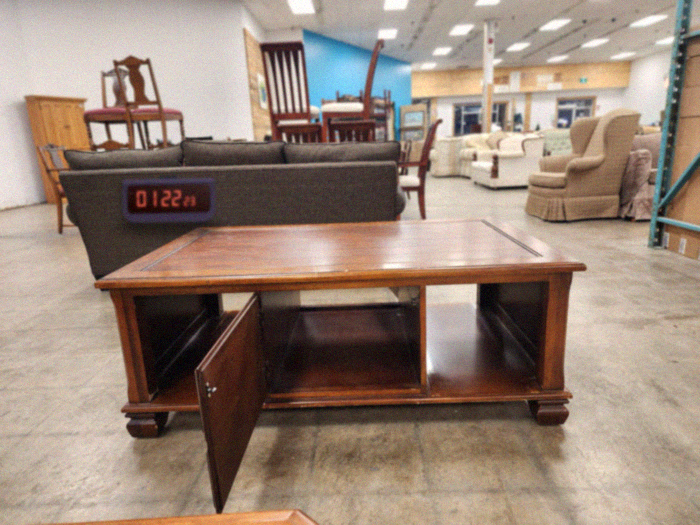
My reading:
{"hour": 1, "minute": 22}
